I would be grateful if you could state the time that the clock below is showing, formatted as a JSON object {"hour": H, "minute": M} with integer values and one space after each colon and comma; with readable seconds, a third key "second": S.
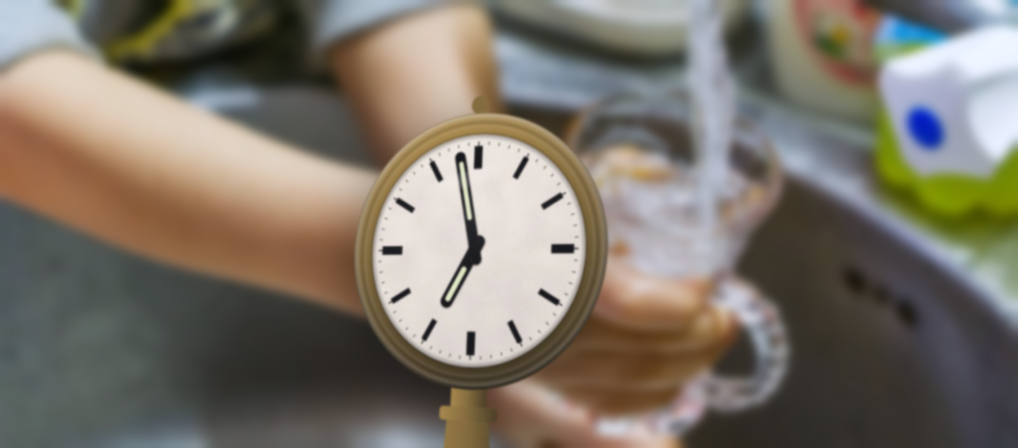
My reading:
{"hour": 6, "minute": 58}
